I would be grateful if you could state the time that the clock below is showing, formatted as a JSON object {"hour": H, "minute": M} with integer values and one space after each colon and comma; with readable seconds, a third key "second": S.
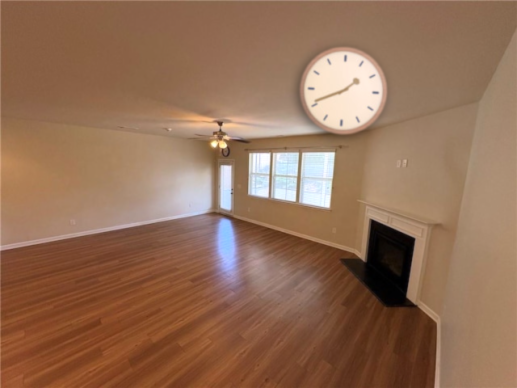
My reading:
{"hour": 1, "minute": 41}
